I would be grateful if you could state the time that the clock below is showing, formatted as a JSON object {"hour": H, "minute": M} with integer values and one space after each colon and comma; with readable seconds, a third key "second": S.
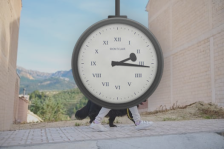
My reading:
{"hour": 2, "minute": 16}
